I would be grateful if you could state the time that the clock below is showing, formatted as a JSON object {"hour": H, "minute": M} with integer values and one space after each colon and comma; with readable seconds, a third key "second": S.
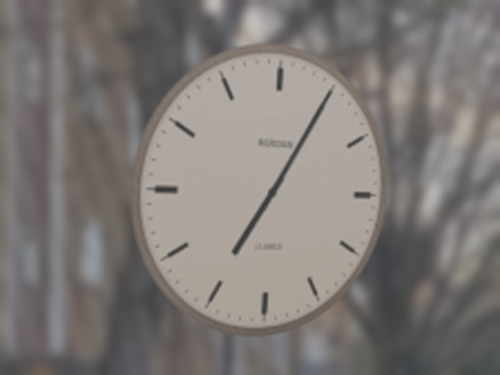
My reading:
{"hour": 7, "minute": 5}
